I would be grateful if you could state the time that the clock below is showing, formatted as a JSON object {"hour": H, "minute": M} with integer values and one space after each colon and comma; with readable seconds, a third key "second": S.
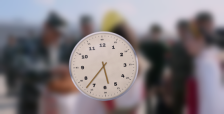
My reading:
{"hour": 5, "minute": 37}
